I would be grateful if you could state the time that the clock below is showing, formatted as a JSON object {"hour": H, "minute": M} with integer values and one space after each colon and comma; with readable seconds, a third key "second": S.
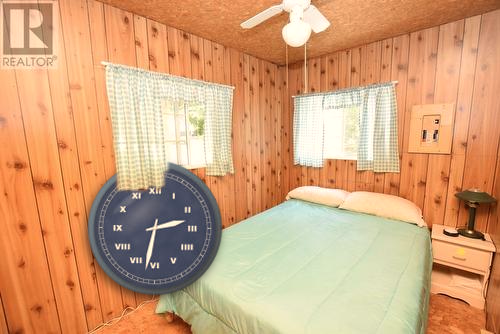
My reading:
{"hour": 2, "minute": 32}
